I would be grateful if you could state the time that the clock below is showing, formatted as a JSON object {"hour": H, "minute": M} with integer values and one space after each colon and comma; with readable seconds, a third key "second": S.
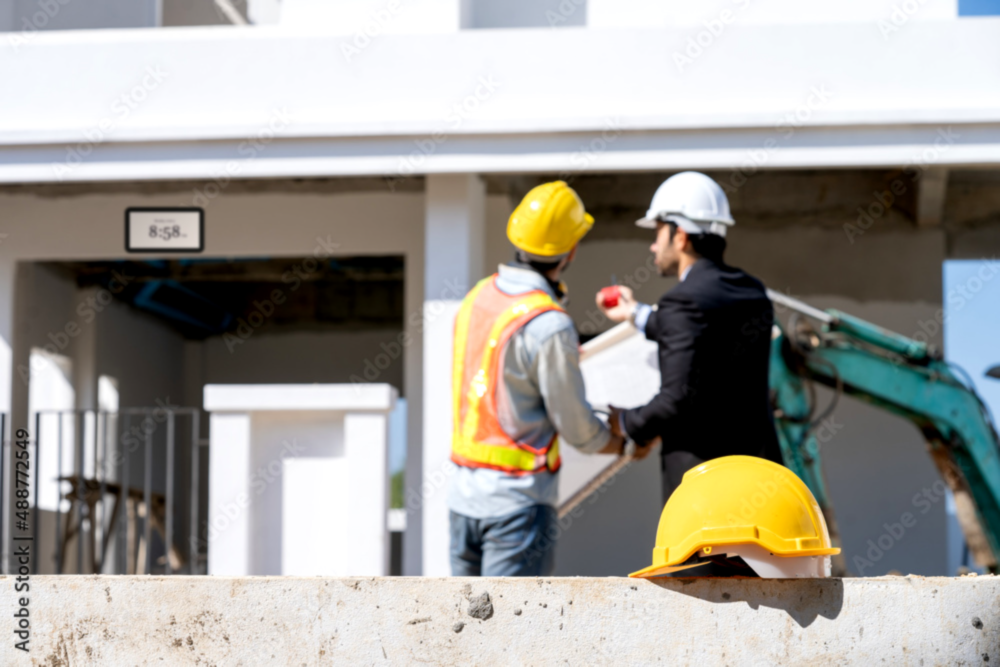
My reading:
{"hour": 8, "minute": 58}
